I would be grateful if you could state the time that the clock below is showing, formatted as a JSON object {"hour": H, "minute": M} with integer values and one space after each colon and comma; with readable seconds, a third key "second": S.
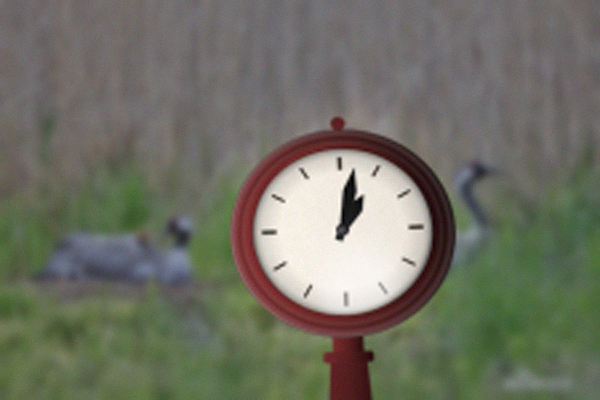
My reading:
{"hour": 1, "minute": 2}
